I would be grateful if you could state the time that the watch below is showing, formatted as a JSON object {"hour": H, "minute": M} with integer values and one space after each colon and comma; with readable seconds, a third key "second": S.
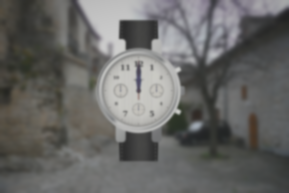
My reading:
{"hour": 12, "minute": 0}
